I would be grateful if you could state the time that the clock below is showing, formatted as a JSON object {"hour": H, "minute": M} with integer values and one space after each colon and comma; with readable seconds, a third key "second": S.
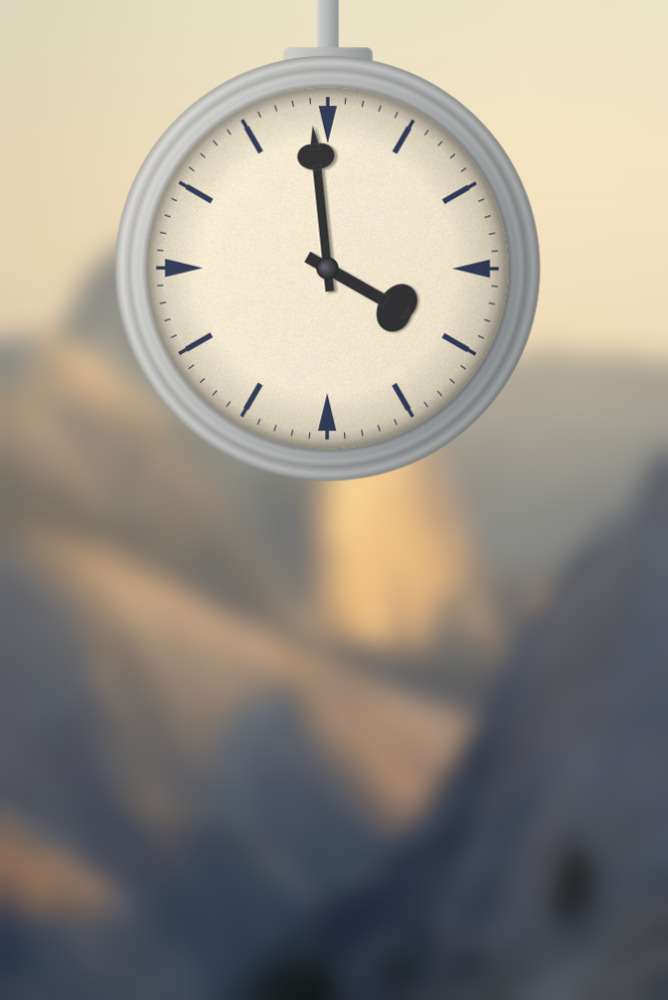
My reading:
{"hour": 3, "minute": 59}
